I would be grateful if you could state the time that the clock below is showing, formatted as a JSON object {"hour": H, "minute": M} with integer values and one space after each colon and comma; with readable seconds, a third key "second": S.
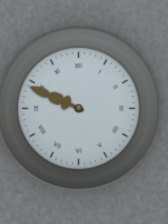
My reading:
{"hour": 9, "minute": 49}
